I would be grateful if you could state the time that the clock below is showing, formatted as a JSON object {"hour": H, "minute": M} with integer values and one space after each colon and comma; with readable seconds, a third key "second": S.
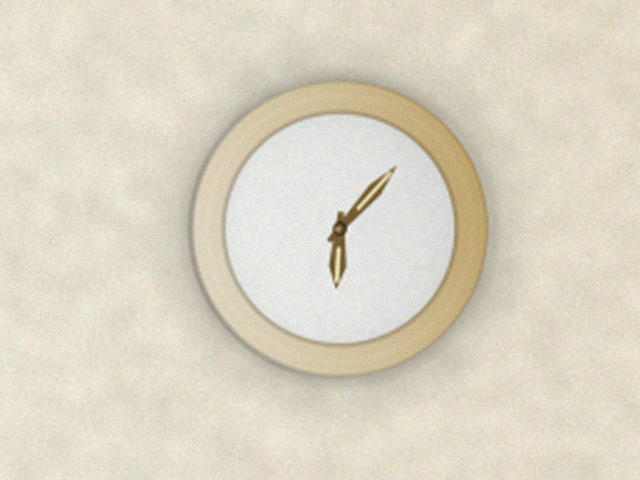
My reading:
{"hour": 6, "minute": 7}
